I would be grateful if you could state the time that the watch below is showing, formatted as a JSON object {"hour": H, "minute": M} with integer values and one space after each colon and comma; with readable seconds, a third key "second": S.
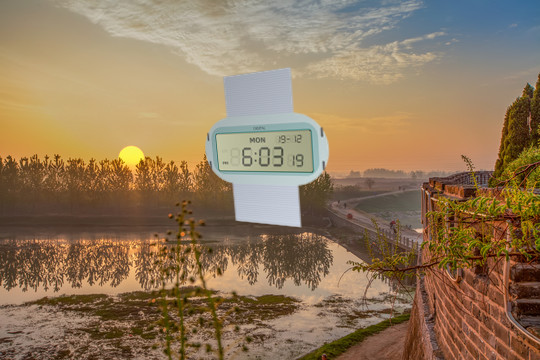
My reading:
{"hour": 6, "minute": 3, "second": 19}
